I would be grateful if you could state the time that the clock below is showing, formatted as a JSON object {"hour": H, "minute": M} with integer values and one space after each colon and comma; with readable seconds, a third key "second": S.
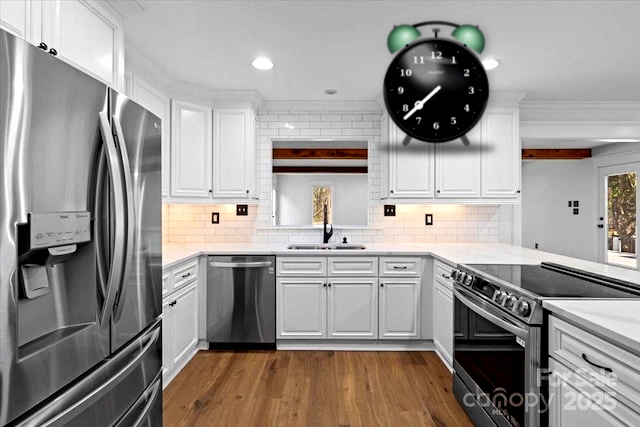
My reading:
{"hour": 7, "minute": 38}
